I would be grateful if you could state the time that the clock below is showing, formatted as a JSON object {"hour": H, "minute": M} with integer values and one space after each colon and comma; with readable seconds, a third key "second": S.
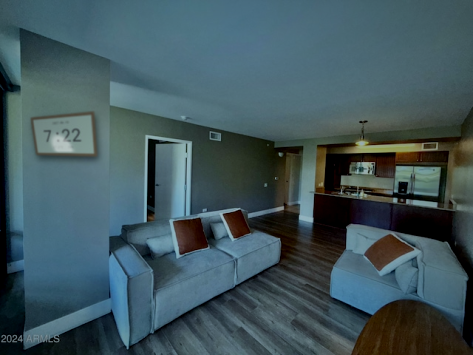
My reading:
{"hour": 7, "minute": 22}
